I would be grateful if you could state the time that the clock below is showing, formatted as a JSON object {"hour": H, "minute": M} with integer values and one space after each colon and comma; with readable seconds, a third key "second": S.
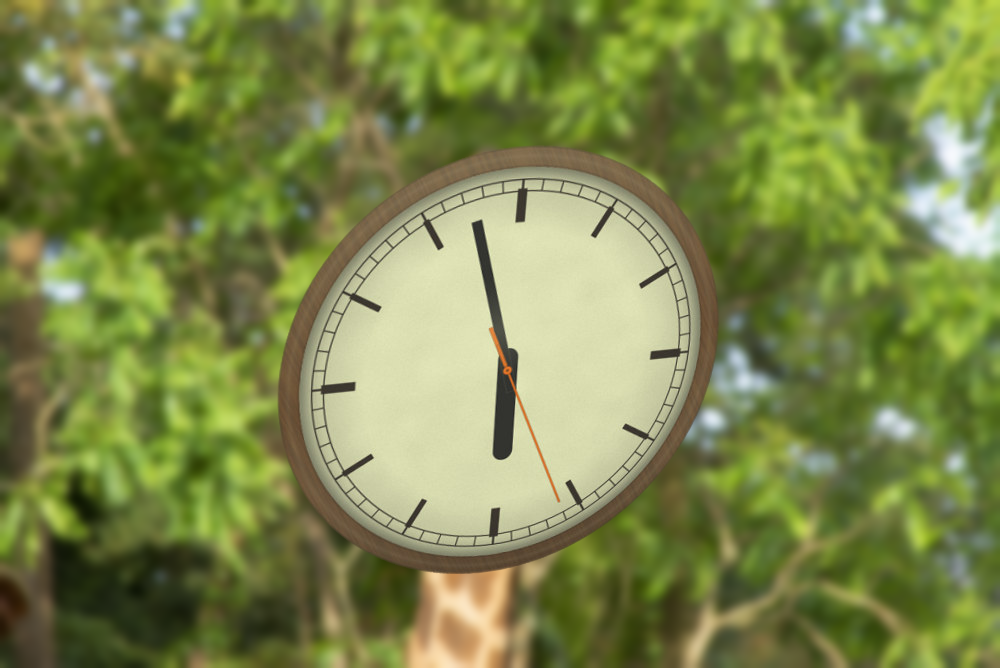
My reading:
{"hour": 5, "minute": 57, "second": 26}
